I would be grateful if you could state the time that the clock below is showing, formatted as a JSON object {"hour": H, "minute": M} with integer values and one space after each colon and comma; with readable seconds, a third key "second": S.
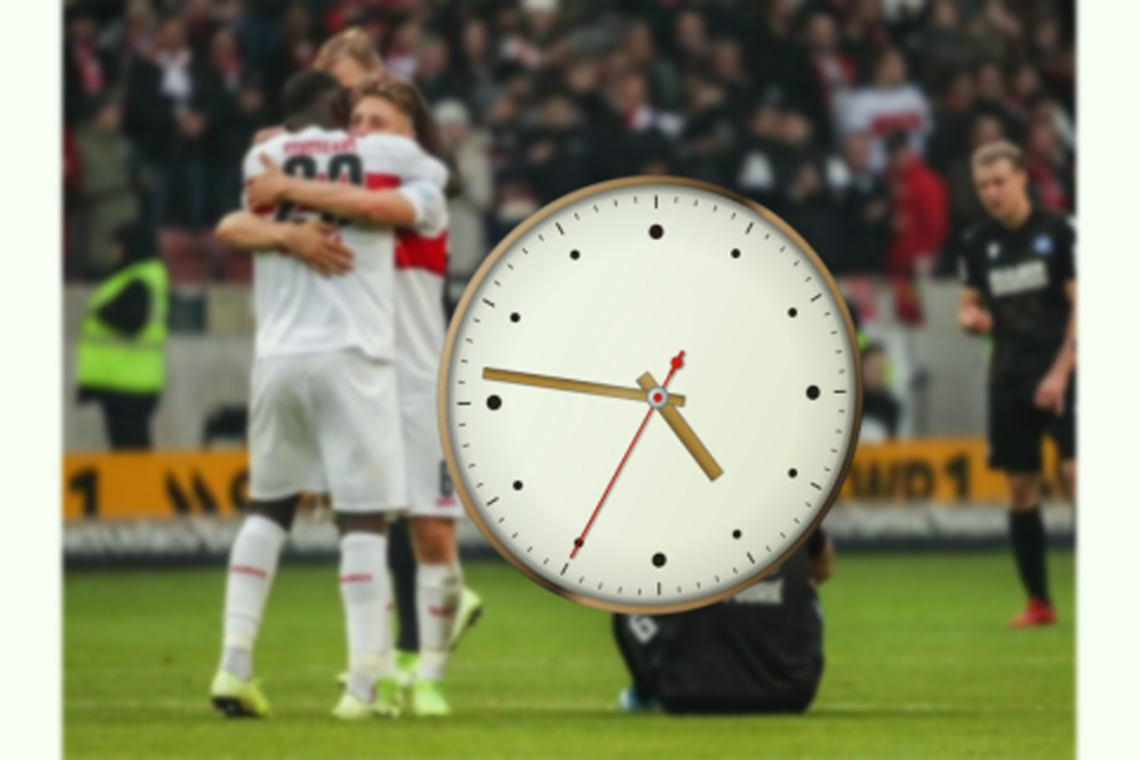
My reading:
{"hour": 4, "minute": 46, "second": 35}
